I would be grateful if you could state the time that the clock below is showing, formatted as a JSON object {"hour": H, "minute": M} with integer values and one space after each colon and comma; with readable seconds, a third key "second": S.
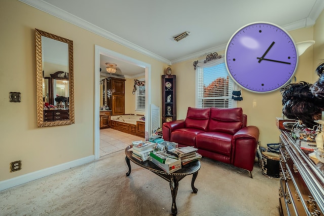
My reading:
{"hour": 1, "minute": 17}
